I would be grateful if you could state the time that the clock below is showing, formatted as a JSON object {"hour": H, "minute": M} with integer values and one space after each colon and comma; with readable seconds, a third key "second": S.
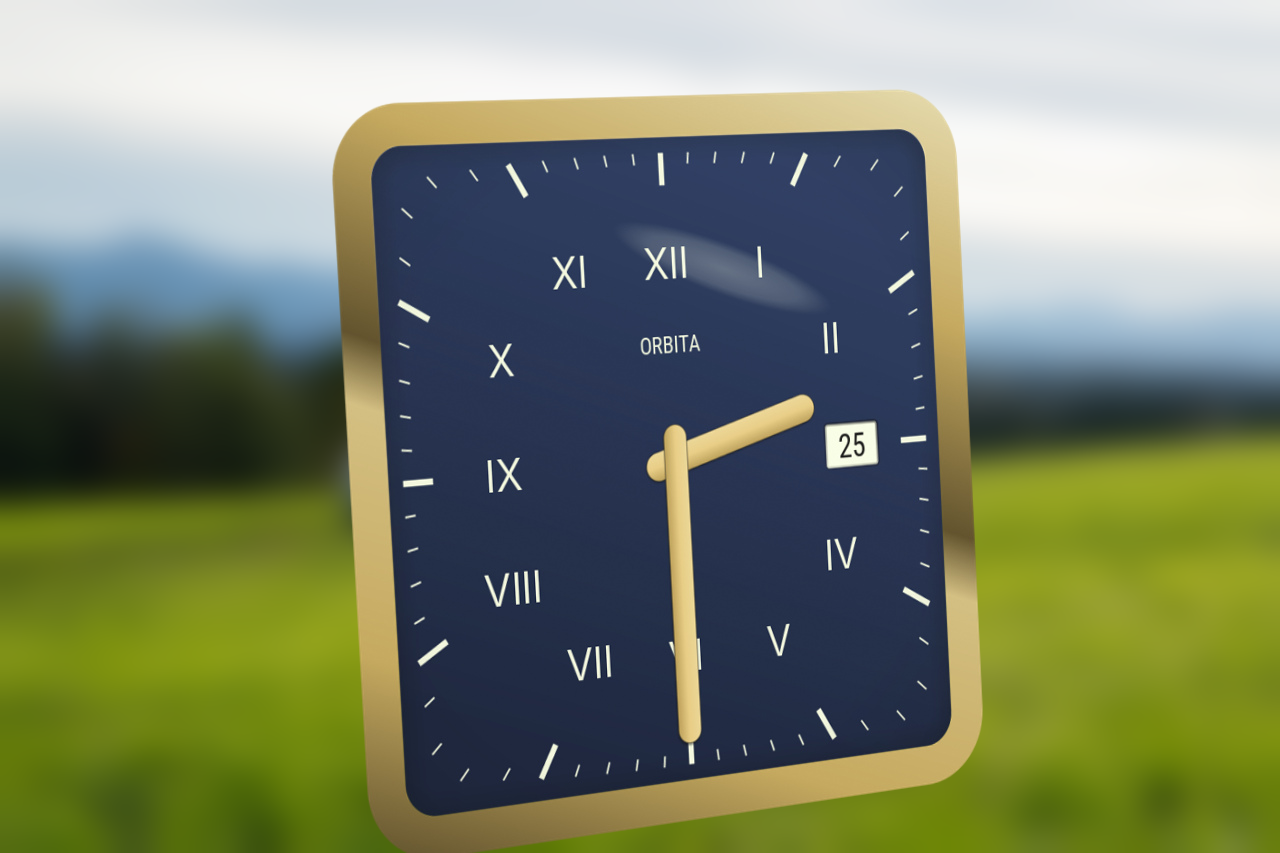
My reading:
{"hour": 2, "minute": 30}
